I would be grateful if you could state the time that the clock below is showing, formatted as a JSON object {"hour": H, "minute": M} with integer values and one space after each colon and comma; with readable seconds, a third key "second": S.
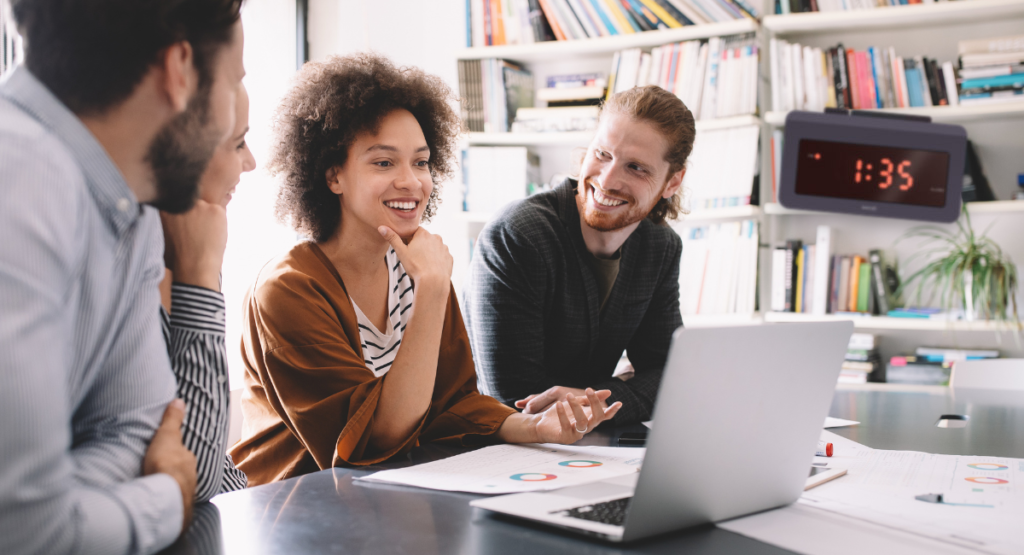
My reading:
{"hour": 1, "minute": 35}
